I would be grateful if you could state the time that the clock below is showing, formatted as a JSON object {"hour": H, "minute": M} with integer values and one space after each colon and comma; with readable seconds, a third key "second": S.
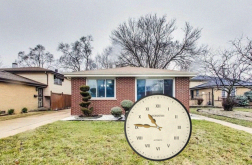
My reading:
{"hour": 10, "minute": 46}
